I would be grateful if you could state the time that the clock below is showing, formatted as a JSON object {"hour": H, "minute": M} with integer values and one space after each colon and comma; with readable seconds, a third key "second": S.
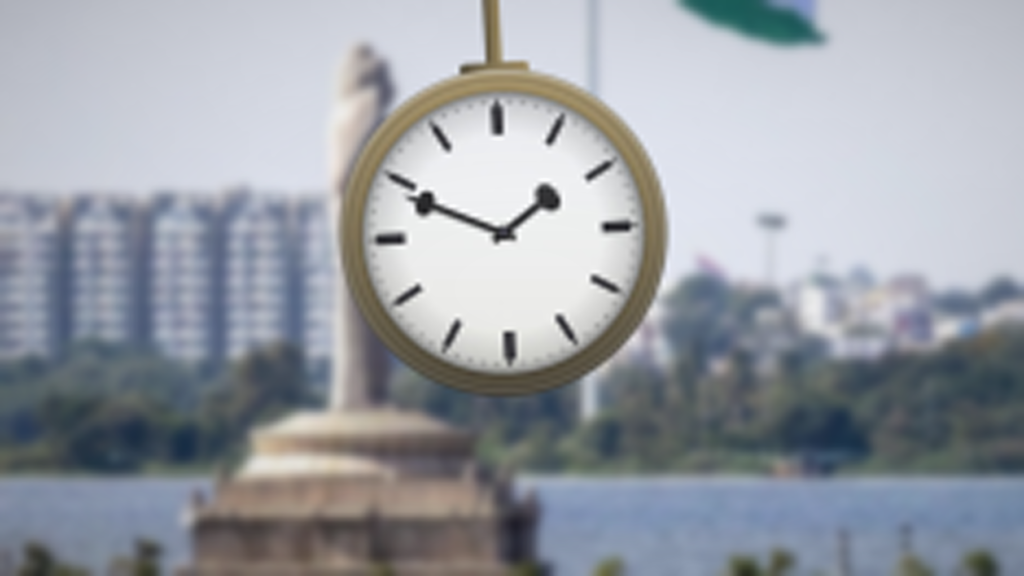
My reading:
{"hour": 1, "minute": 49}
